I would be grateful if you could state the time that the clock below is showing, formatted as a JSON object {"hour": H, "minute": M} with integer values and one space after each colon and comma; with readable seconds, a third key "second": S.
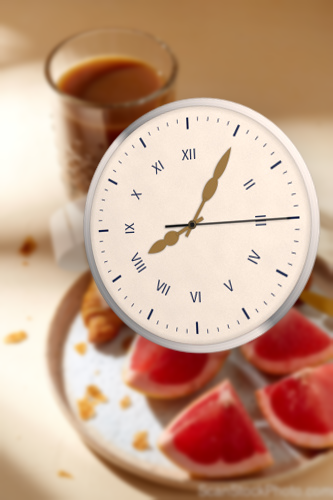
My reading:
{"hour": 8, "minute": 5, "second": 15}
